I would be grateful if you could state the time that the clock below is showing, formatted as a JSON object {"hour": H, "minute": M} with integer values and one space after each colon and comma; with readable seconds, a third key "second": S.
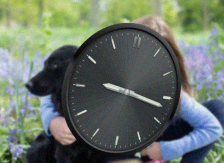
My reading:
{"hour": 9, "minute": 17}
